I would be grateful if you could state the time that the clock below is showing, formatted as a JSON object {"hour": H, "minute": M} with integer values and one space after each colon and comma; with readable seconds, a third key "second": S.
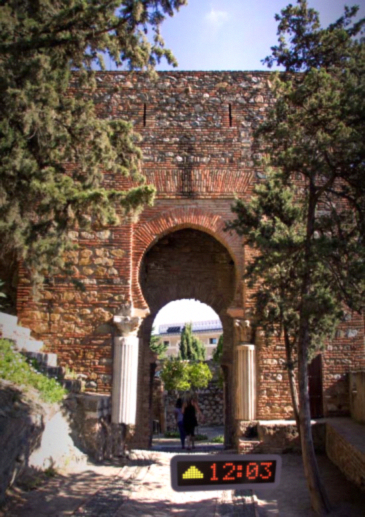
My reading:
{"hour": 12, "minute": 3}
